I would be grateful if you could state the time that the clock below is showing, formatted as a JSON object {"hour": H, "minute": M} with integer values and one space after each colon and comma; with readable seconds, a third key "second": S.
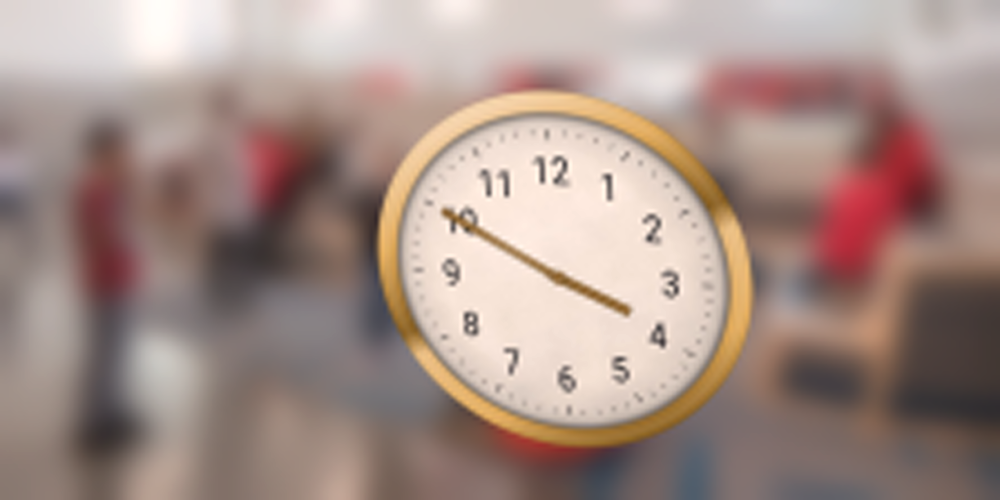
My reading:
{"hour": 3, "minute": 50}
